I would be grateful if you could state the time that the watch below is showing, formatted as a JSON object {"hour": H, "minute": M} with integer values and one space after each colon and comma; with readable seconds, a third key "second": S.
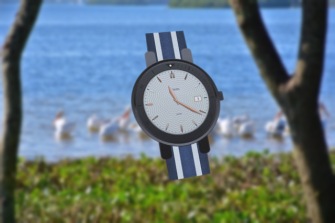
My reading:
{"hour": 11, "minute": 21}
